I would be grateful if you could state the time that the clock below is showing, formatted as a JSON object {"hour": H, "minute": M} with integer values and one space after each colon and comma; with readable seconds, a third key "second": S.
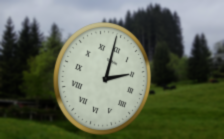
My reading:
{"hour": 1, "minute": 59}
